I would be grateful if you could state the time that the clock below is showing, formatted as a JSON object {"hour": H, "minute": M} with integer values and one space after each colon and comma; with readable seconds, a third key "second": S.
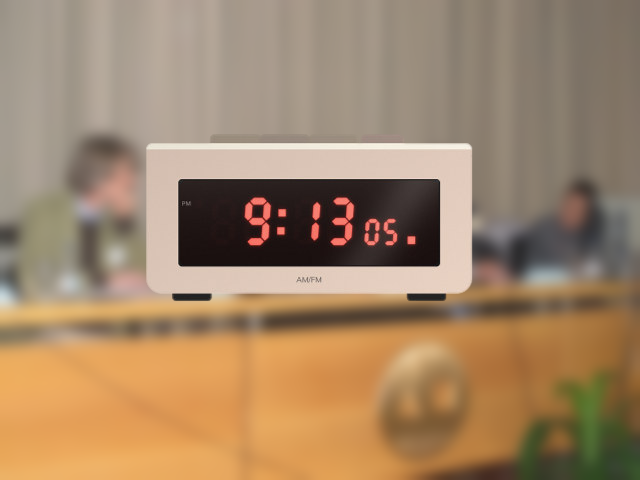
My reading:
{"hour": 9, "minute": 13, "second": 5}
